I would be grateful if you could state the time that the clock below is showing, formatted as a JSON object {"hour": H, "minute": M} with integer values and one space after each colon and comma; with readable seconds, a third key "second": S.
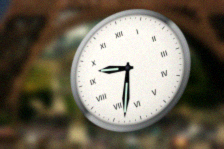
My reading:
{"hour": 9, "minute": 33}
